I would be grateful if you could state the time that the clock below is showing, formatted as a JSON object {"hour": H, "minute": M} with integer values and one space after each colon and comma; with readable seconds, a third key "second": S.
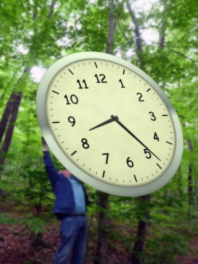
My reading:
{"hour": 8, "minute": 24}
